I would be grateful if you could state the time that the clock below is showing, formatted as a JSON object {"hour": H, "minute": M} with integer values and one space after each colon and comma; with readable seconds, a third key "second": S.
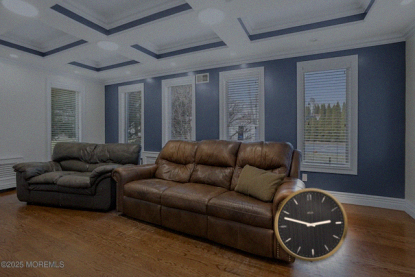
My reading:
{"hour": 2, "minute": 48}
